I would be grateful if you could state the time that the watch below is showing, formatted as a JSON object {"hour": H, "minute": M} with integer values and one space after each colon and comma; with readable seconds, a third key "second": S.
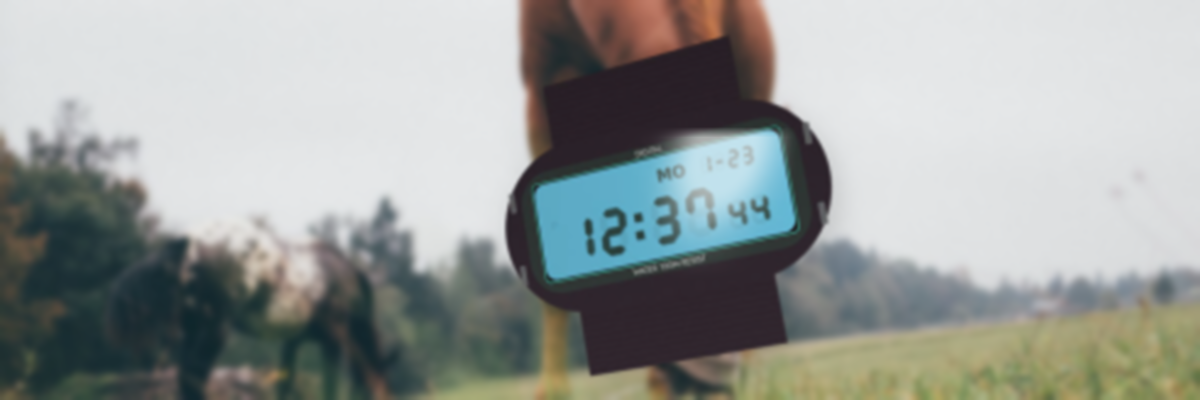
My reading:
{"hour": 12, "minute": 37, "second": 44}
